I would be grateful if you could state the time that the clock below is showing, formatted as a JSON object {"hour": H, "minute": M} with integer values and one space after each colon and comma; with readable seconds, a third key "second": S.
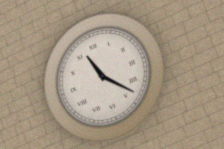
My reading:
{"hour": 11, "minute": 23}
